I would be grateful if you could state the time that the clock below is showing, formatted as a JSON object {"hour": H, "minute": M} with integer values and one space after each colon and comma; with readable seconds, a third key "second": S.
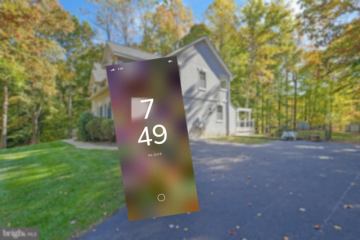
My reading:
{"hour": 7, "minute": 49}
